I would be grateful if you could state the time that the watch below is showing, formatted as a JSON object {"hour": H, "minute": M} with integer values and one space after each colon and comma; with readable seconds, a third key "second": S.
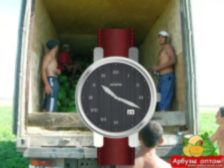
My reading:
{"hour": 10, "minute": 19}
